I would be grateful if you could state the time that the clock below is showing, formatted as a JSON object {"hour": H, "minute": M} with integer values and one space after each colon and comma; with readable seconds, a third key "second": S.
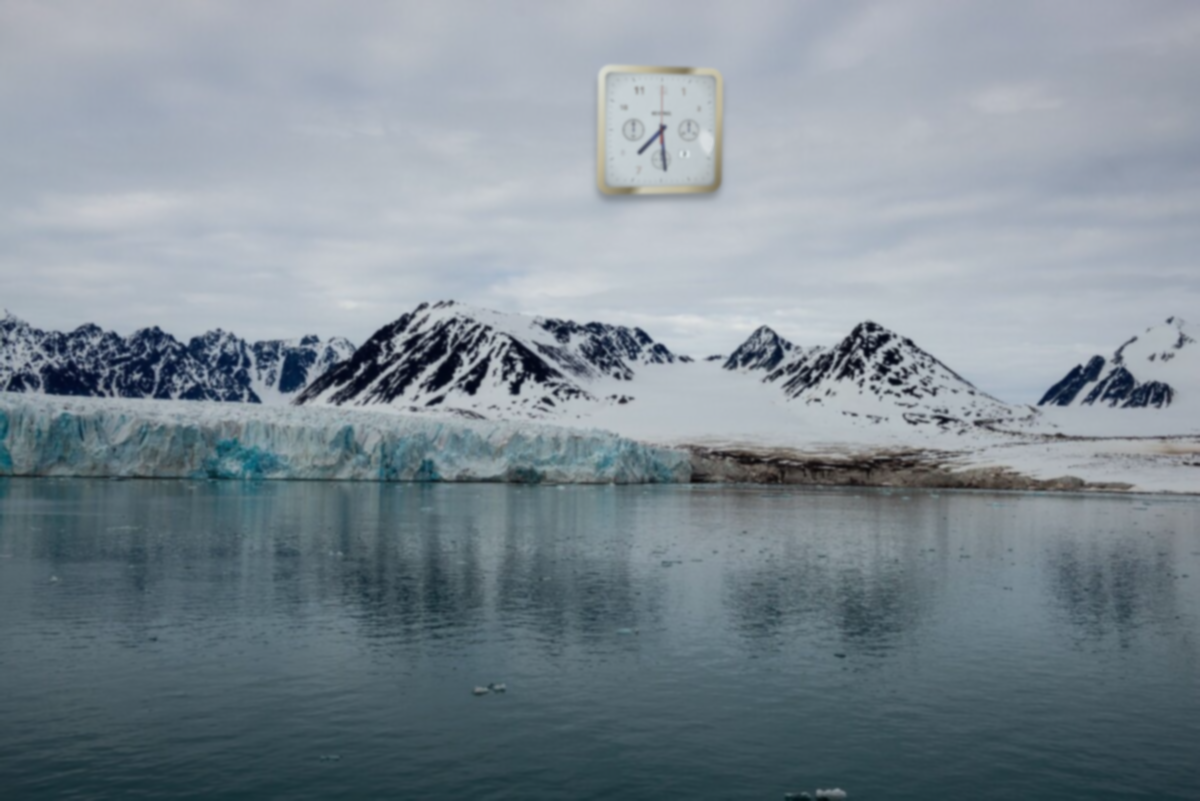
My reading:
{"hour": 7, "minute": 29}
